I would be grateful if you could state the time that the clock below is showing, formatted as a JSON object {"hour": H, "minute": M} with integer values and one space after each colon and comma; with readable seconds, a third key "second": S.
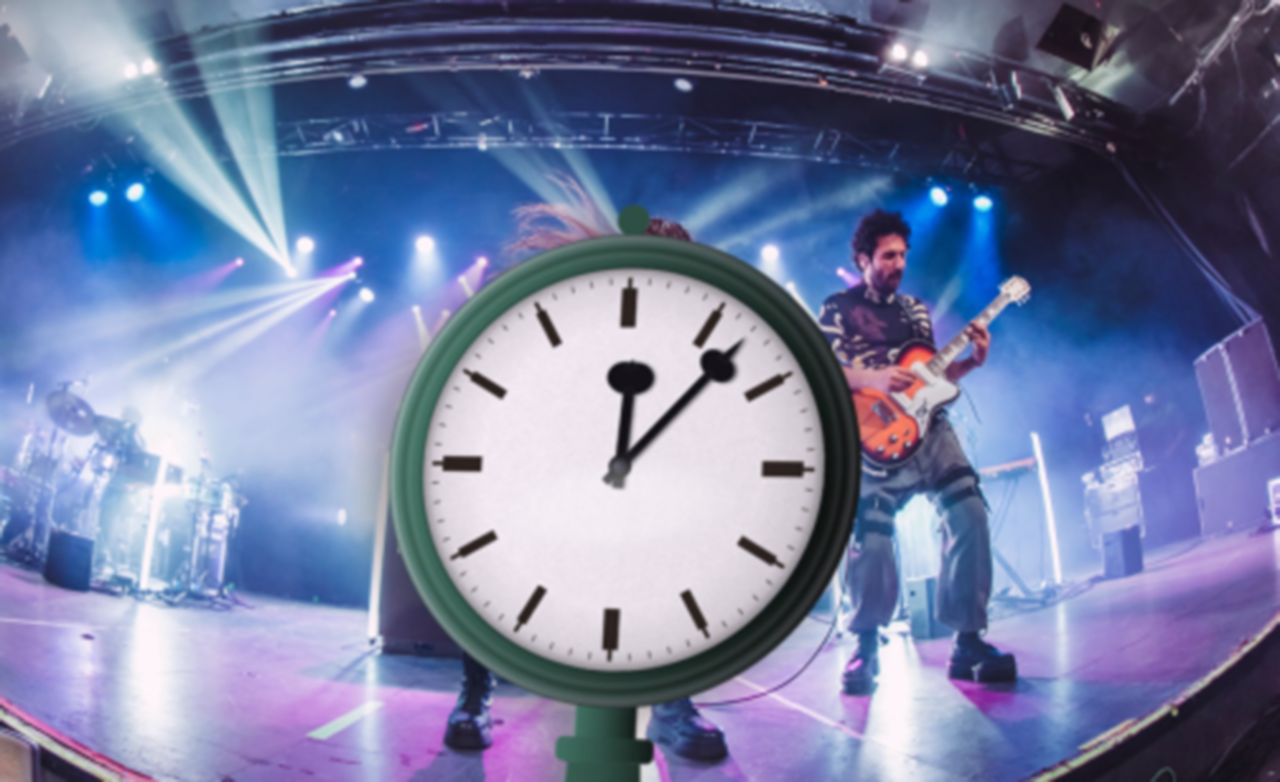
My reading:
{"hour": 12, "minute": 7}
